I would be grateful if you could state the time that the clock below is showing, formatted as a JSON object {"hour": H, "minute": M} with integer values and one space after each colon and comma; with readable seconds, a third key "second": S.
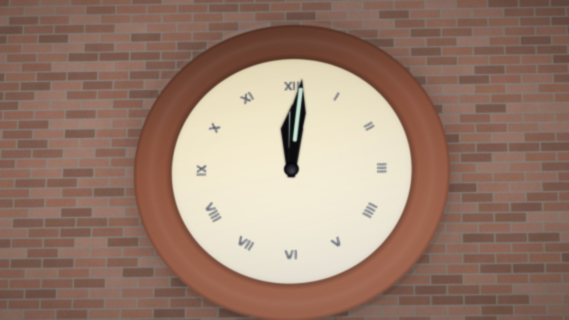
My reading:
{"hour": 12, "minute": 1}
